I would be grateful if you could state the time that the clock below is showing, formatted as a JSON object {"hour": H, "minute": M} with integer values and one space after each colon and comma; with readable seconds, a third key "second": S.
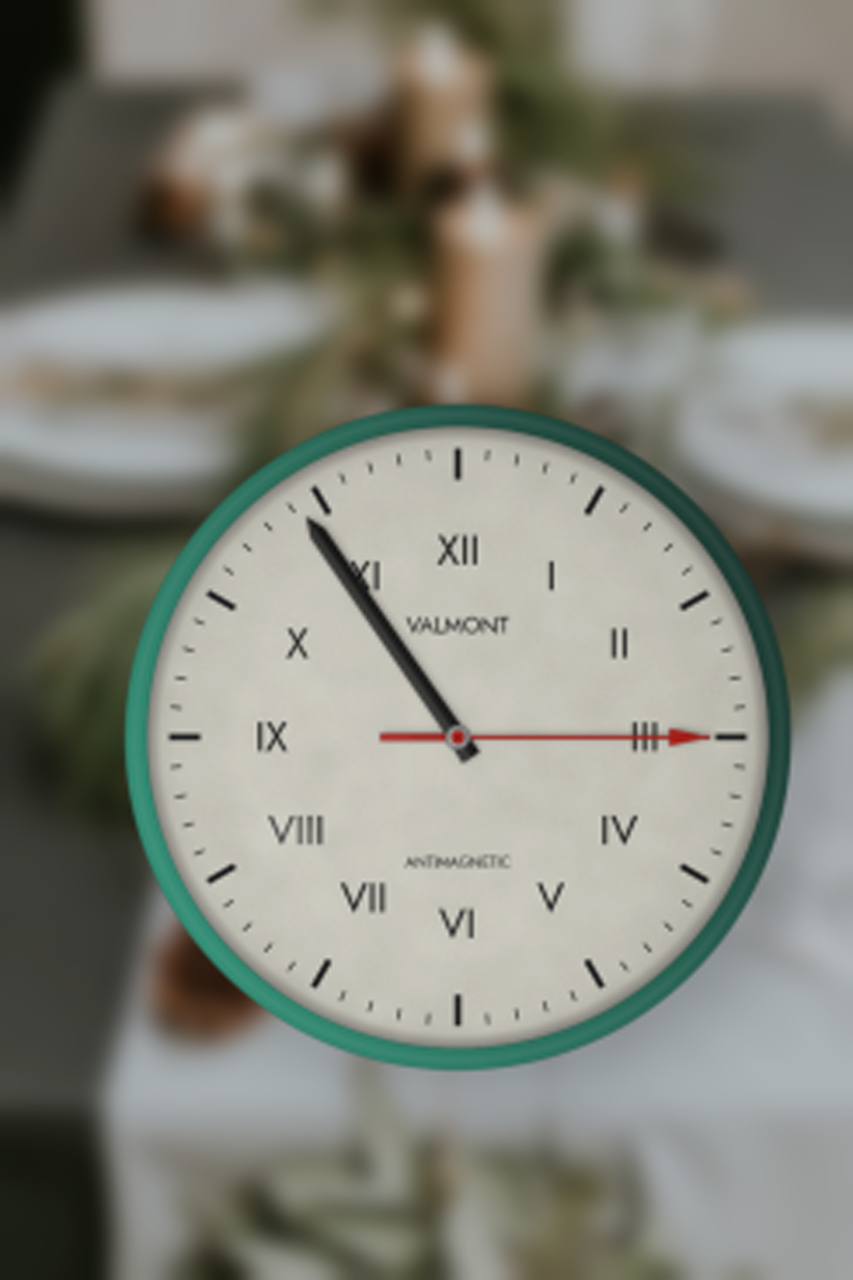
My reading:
{"hour": 10, "minute": 54, "second": 15}
